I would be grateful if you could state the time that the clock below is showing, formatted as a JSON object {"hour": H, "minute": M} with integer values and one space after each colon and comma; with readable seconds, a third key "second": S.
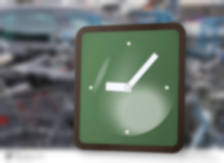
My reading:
{"hour": 9, "minute": 7}
